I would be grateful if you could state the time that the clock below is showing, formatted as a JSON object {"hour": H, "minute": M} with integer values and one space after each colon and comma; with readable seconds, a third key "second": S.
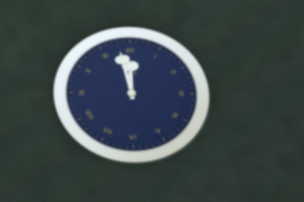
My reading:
{"hour": 11, "minute": 58}
